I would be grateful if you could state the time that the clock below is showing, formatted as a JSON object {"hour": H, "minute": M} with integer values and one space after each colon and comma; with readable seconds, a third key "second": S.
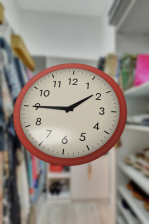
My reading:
{"hour": 1, "minute": 45}
